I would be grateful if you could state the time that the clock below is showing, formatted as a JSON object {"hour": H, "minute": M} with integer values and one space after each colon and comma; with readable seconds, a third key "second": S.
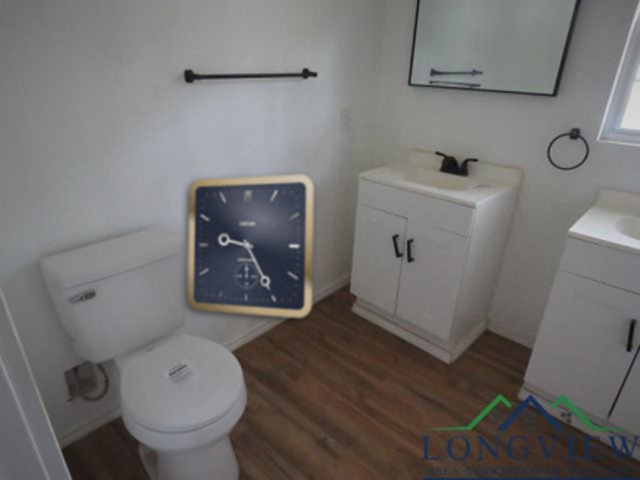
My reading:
{"hour": 9, "minute": 25}
